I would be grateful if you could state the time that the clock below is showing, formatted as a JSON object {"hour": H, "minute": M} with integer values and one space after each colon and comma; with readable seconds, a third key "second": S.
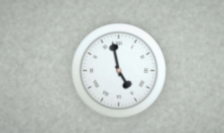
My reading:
{"hour": 4, "minute": 58}
